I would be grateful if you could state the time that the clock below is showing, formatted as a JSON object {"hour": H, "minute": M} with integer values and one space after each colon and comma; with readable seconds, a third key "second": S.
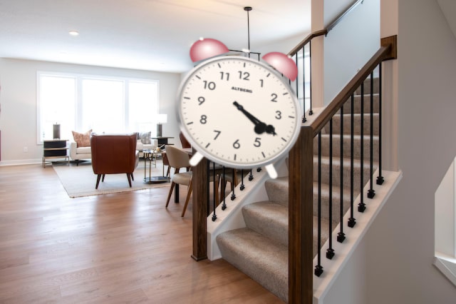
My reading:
{"hour": 4, "minute": 20}
